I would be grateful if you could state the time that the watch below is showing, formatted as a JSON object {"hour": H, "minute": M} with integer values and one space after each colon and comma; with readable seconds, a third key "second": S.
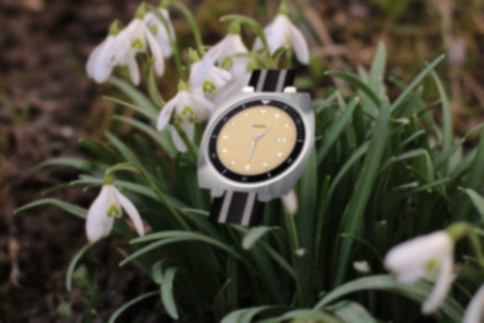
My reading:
{"hour": 1, "minute": 30}
